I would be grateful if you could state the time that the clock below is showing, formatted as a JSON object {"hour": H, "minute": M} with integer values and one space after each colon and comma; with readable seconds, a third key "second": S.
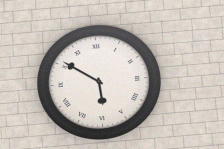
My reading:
{"hour": 5, "minute": 51}
